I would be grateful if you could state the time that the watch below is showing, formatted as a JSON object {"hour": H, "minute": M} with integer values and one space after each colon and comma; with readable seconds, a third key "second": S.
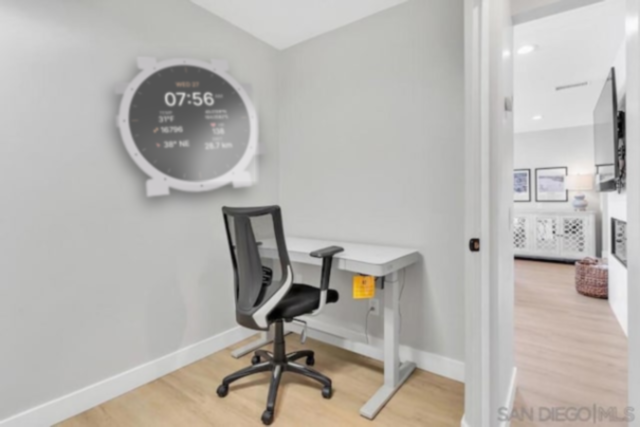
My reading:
{"hour": 7, "minute": 56}
